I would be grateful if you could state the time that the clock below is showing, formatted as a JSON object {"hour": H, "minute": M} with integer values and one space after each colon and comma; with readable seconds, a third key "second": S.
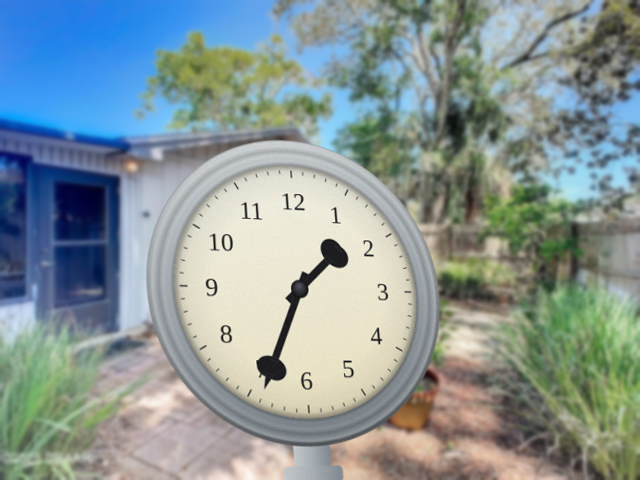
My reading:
{"hour": 1, "minute": 34}
